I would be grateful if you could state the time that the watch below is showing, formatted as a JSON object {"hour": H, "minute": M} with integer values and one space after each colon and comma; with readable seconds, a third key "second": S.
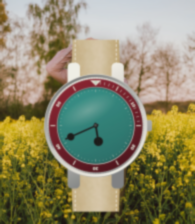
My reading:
{"hour": 5, "minute": 41}
